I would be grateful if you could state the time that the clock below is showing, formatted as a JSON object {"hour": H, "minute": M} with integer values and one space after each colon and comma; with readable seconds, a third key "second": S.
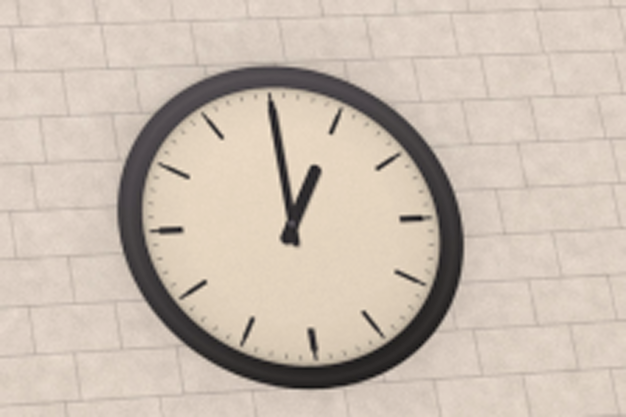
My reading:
{"hour": 1, "minute": 0}
